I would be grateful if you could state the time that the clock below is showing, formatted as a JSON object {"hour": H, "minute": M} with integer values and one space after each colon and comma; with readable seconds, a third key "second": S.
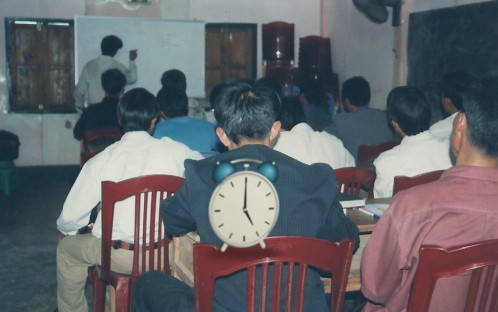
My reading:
{"hour": 5, "minute": 0}
